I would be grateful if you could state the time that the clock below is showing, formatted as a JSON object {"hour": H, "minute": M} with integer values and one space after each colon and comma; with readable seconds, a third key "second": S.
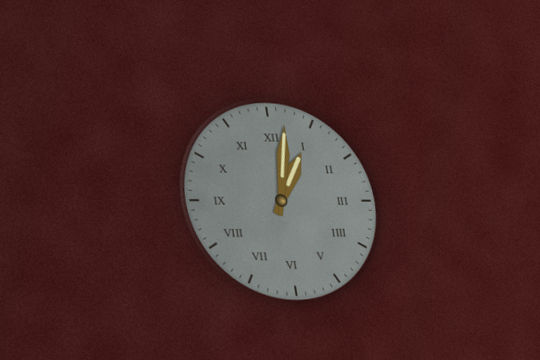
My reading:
{"hour": 1, "minute": 2}
